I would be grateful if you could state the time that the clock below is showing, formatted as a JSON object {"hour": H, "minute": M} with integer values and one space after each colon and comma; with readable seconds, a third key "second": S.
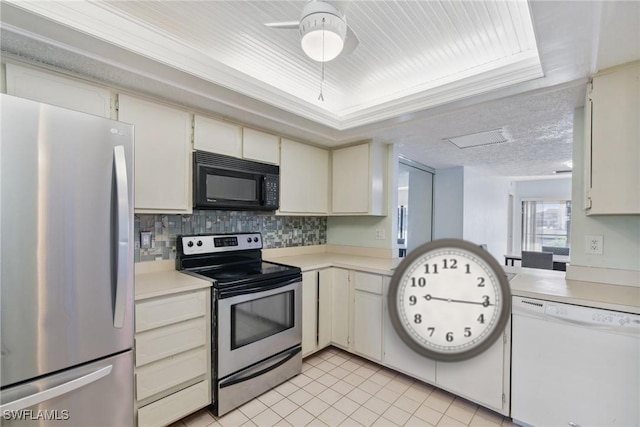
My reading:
{"hour": 9, "minute": 16}
